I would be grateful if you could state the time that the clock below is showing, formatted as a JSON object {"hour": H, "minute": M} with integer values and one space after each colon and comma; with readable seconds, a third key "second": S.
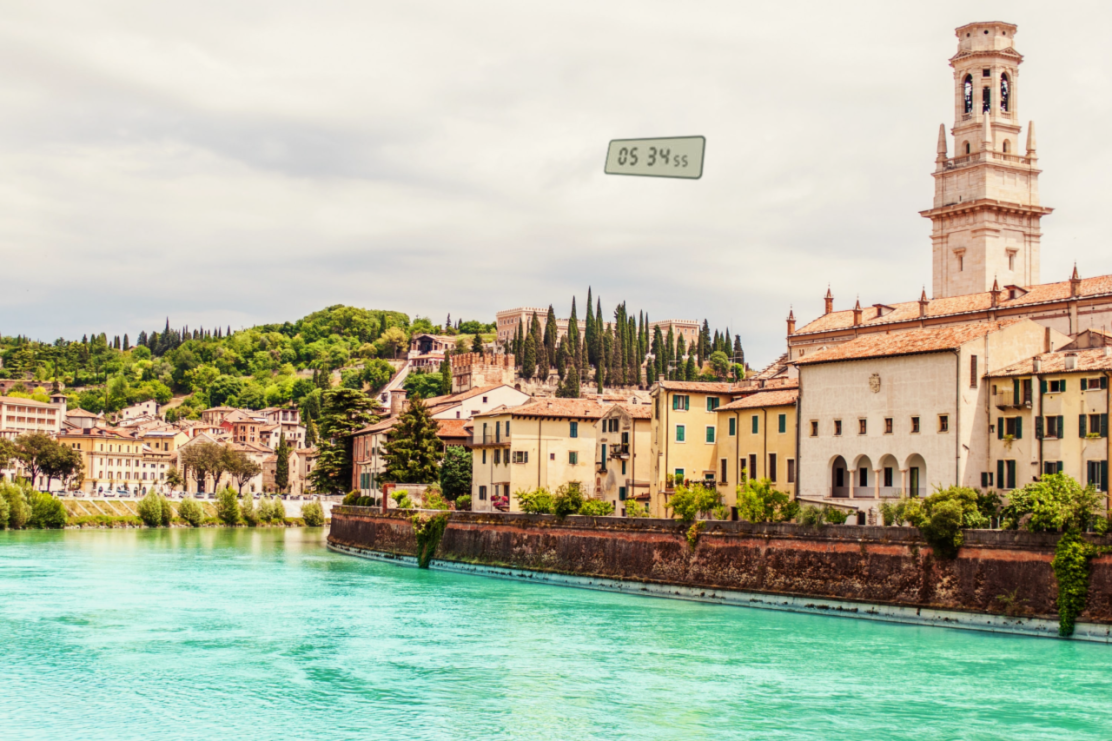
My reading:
{"hour": 5, "minute": 34}
